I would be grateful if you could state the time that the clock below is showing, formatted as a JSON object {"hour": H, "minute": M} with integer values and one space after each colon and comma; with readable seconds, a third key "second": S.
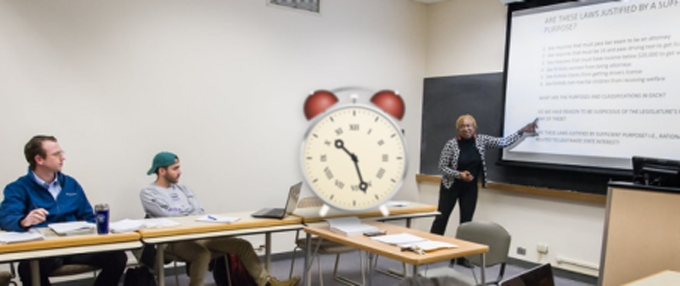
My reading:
{"hour": 10, "minute": 27}
